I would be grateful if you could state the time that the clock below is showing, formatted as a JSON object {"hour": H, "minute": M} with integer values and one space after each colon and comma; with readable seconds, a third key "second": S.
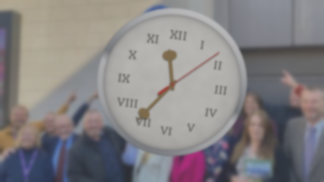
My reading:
{"hour": 11, "minute": 36, "second": 8}
